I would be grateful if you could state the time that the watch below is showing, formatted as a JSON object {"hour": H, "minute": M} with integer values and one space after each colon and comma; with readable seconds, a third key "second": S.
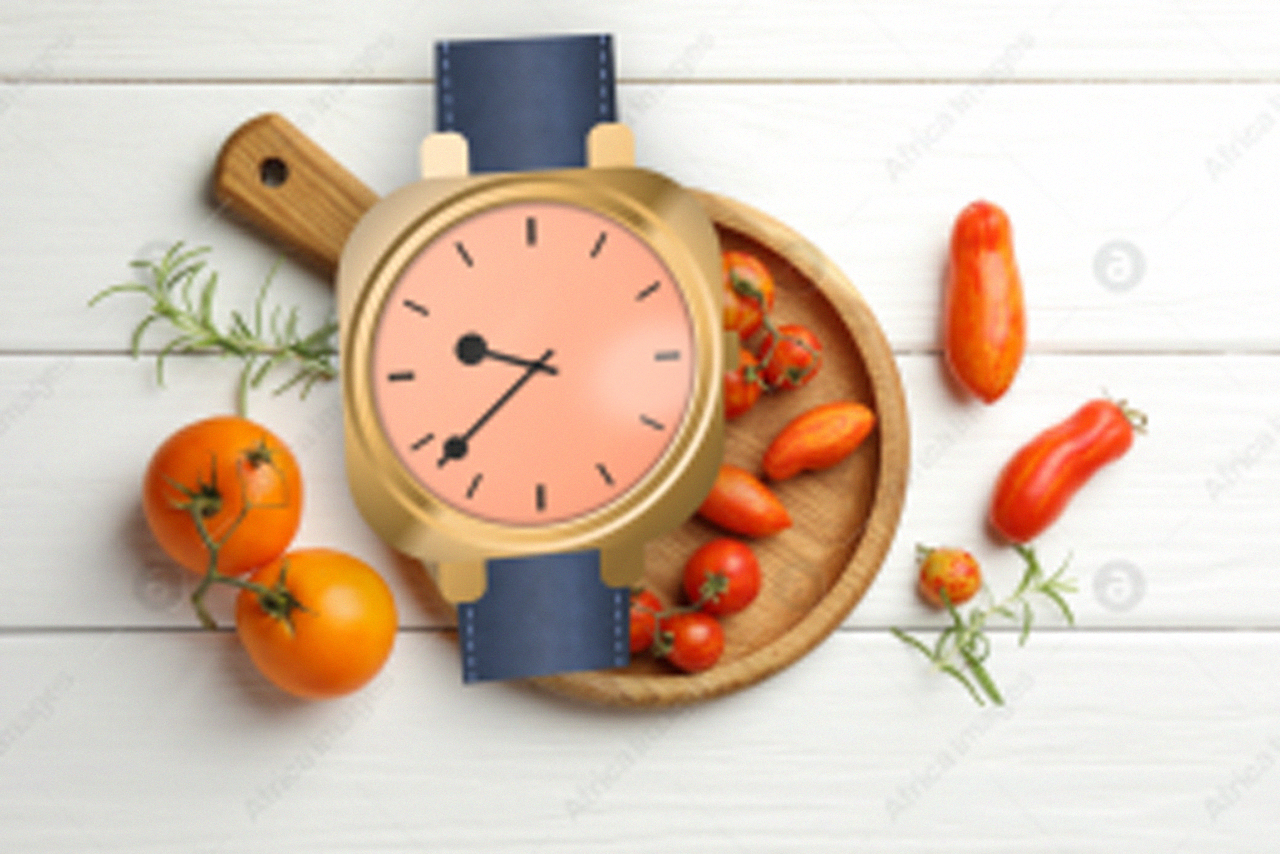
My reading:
{"hour": 9, "minute": 38}
